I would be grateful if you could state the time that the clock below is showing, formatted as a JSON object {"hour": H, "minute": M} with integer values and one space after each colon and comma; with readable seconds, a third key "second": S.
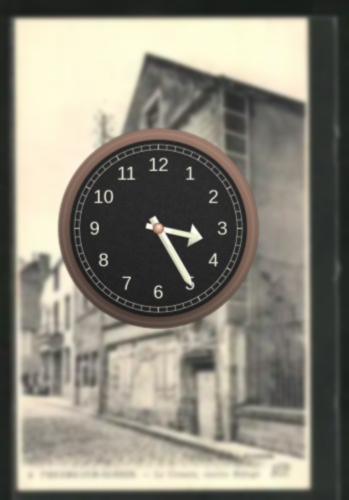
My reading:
{"hour": 3, "minute": 25}
